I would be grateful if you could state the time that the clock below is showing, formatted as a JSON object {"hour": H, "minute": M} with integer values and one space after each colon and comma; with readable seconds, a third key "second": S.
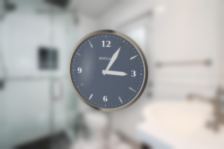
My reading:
{"hour": 3, "minute": 5}
